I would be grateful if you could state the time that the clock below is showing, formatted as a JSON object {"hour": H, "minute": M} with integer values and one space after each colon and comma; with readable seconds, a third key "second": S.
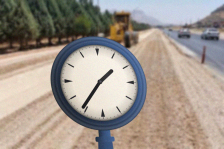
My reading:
{"hour": 1, "minute": 36}
